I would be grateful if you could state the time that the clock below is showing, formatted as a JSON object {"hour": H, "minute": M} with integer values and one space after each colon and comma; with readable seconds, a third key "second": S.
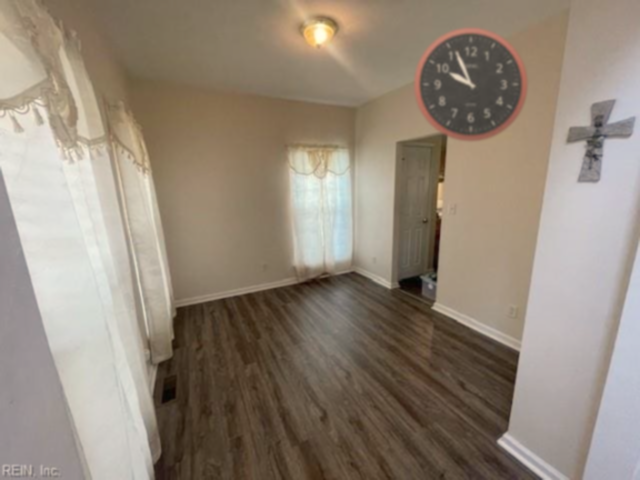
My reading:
{"hour": 9, "minute": 56}
